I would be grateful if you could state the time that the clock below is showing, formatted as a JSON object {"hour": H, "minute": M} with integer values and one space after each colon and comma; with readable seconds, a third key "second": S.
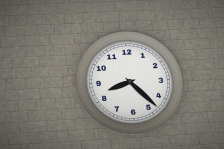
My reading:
{"hour": 8, "minute": 23}
